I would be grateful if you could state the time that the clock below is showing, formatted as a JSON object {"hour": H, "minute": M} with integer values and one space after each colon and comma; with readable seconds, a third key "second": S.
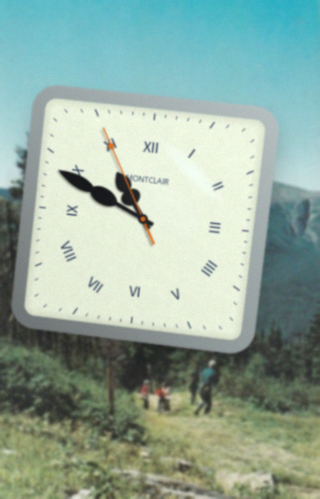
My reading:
{"hour": 10, "minute": 48, "second": 55}
